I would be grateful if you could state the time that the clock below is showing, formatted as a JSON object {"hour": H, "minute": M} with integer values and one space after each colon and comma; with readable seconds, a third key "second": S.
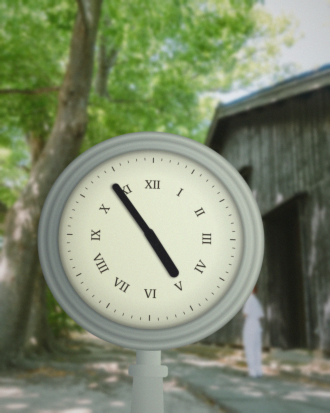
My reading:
{"hour": 4, "minute": 54}
